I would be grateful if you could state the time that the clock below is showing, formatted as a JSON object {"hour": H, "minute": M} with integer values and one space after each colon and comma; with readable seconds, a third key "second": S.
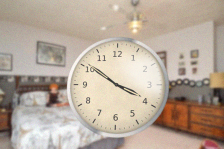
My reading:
{"hour": 3, "minute": 51}
